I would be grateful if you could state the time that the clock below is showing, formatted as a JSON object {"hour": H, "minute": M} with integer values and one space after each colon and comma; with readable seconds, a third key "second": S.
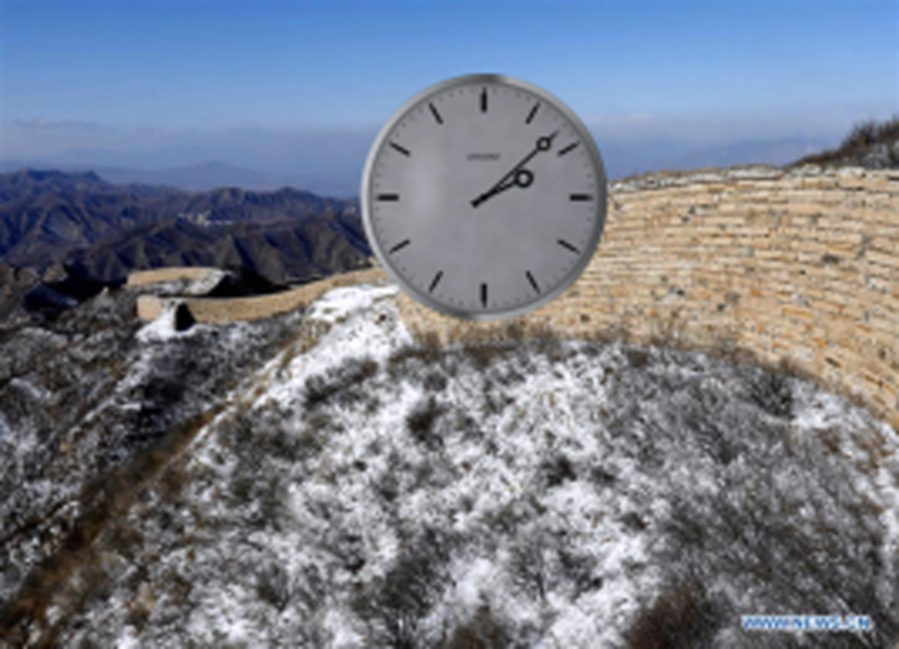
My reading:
{"hour": 2, "minute": 8}
